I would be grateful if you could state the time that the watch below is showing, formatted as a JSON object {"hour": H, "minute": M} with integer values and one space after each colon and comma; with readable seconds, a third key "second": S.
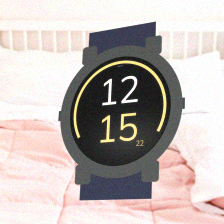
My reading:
{"hour": 12, "minute": 15}
